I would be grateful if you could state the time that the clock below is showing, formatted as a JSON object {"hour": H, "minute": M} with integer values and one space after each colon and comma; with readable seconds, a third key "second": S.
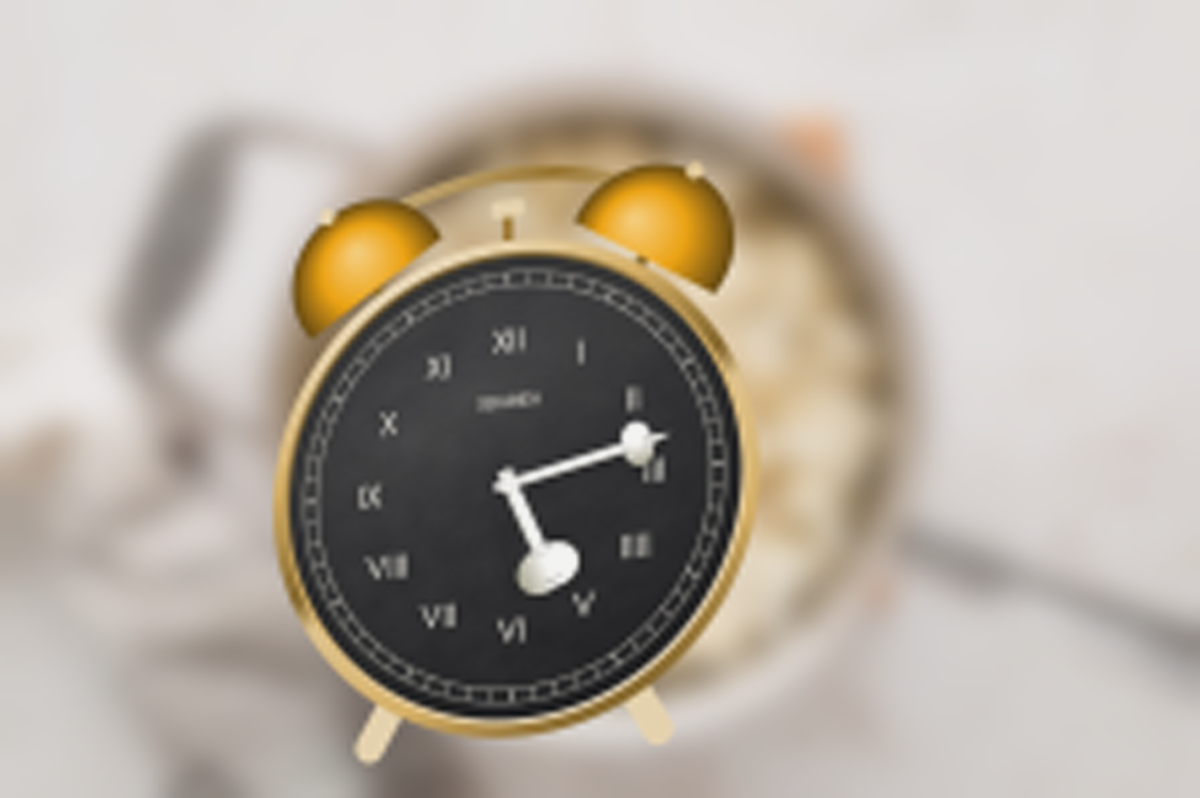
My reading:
{"hour": 5, "minute": 13}
